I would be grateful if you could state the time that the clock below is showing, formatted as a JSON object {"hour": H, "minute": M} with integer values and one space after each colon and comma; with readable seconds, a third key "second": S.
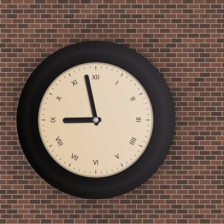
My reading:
{"hour": 8, "minute": 58}
